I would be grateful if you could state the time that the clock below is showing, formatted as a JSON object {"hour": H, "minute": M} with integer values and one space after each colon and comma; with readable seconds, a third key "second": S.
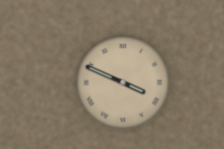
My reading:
{"hour": 3, "minute": 49}
